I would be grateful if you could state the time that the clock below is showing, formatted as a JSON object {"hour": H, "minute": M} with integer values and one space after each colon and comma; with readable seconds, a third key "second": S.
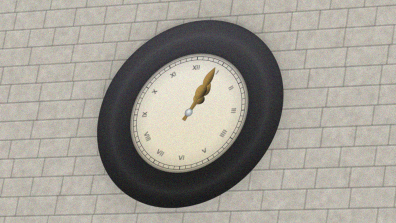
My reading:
{"hour": 1, "minute": 4}
